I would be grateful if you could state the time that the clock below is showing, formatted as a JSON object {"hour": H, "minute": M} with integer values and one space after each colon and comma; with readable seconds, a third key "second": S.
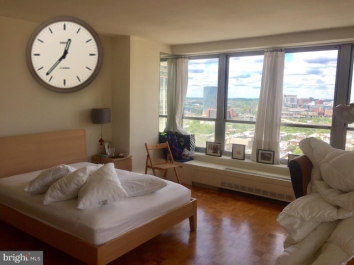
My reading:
{"hour": 12, "minute": 37}
